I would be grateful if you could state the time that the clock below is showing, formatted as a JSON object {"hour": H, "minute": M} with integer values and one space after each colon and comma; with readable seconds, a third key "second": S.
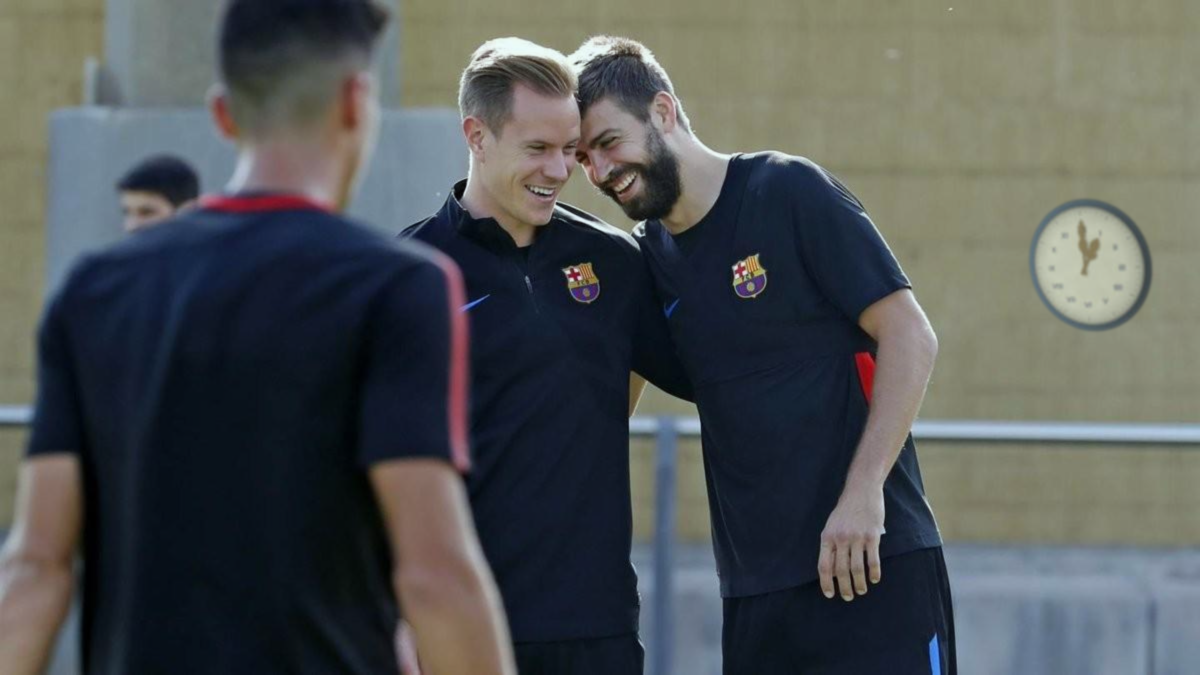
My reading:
{"hour": 1, "minute": 0}
